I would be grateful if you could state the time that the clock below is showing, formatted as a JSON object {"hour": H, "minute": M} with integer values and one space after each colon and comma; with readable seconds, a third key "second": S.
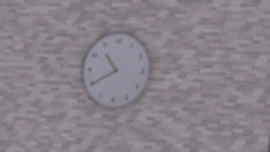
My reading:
{"hour": 10, "minute": 40}
